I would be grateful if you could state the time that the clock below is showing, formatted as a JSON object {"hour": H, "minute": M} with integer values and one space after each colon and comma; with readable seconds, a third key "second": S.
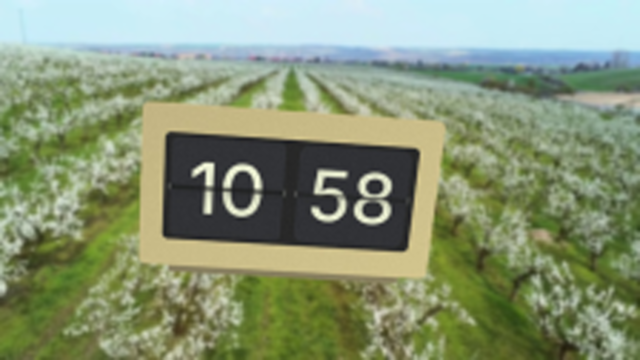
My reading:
{"hour": 10, "minute": 58}
